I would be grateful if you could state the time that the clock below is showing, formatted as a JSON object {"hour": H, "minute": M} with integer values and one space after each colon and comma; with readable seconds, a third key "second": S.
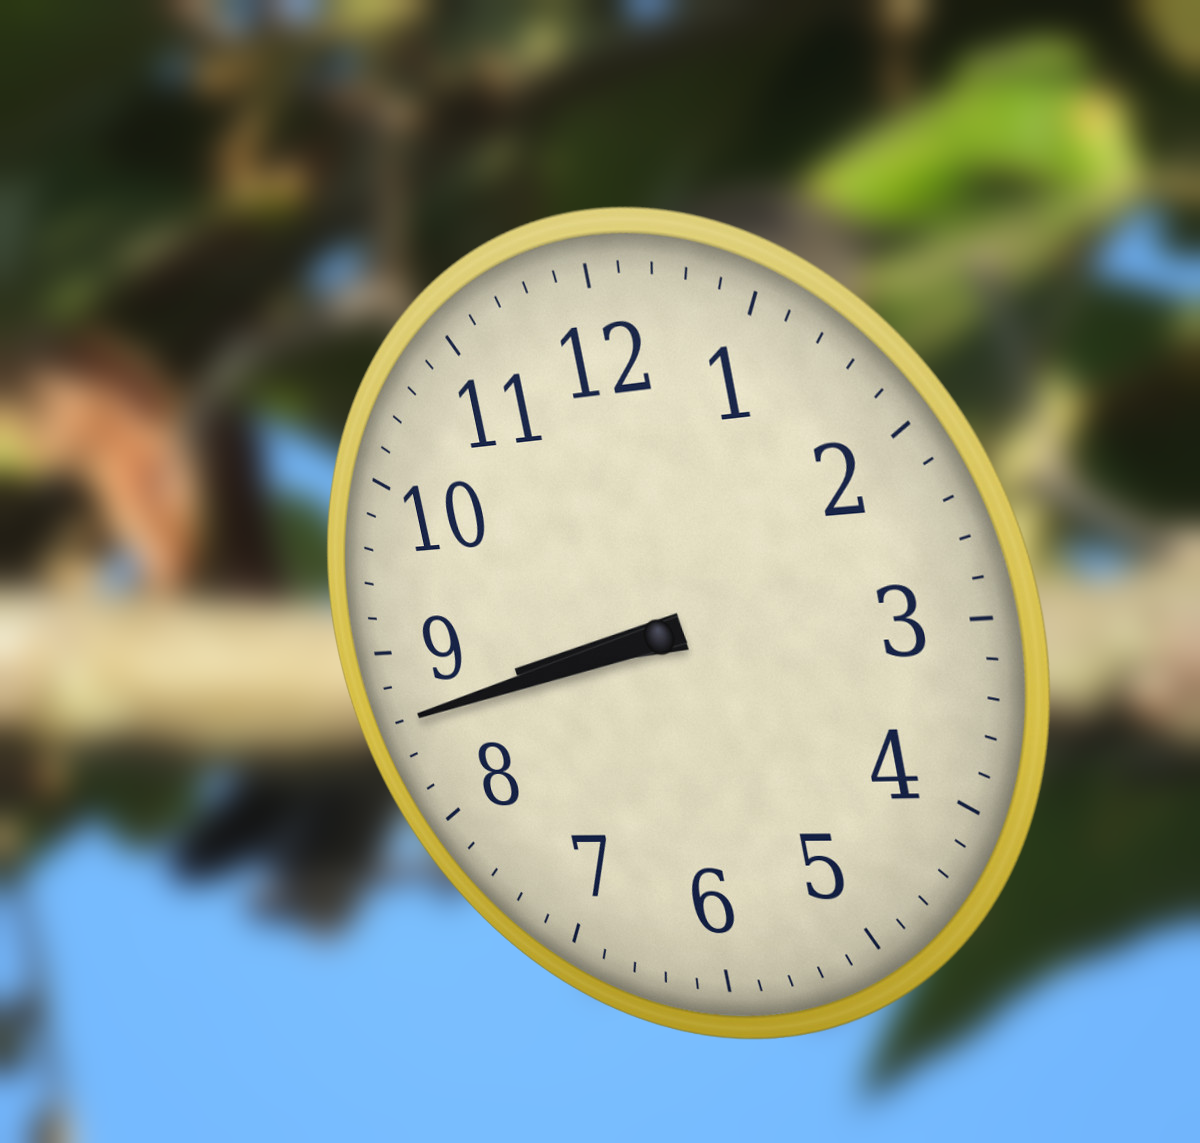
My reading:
{"hour": 8, "minute": 43}
